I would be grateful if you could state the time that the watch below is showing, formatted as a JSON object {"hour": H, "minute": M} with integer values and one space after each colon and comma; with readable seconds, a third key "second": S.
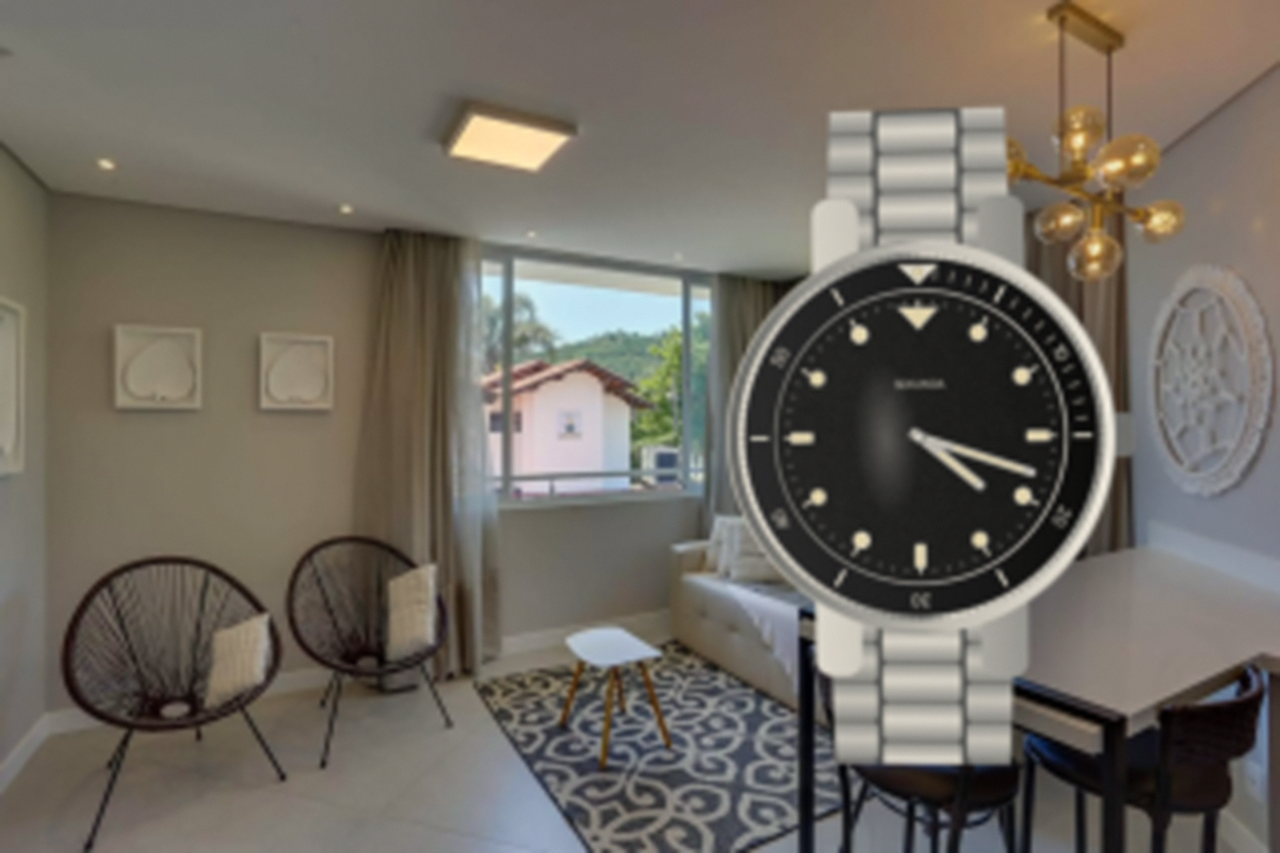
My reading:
{"hour": 4, "minute": 18}
